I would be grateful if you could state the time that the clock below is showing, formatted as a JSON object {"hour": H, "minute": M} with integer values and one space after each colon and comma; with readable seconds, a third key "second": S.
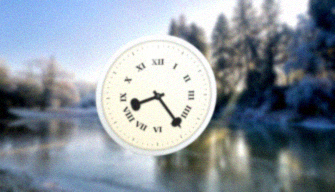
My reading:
{"hour": 8, "minute": 24}
